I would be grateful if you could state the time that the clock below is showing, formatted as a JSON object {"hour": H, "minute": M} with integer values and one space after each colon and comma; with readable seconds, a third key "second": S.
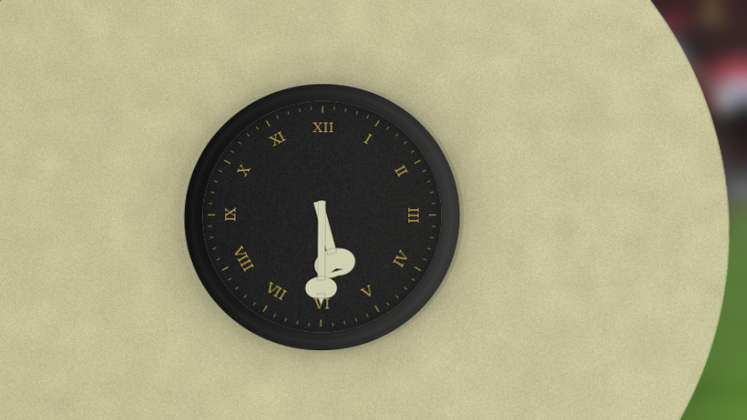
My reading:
{"hour": 5, "minute": 30}
